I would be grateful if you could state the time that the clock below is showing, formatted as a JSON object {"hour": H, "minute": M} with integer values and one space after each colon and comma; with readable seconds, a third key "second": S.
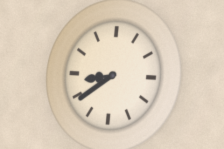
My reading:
{"hour": 8, "minute": 39}
